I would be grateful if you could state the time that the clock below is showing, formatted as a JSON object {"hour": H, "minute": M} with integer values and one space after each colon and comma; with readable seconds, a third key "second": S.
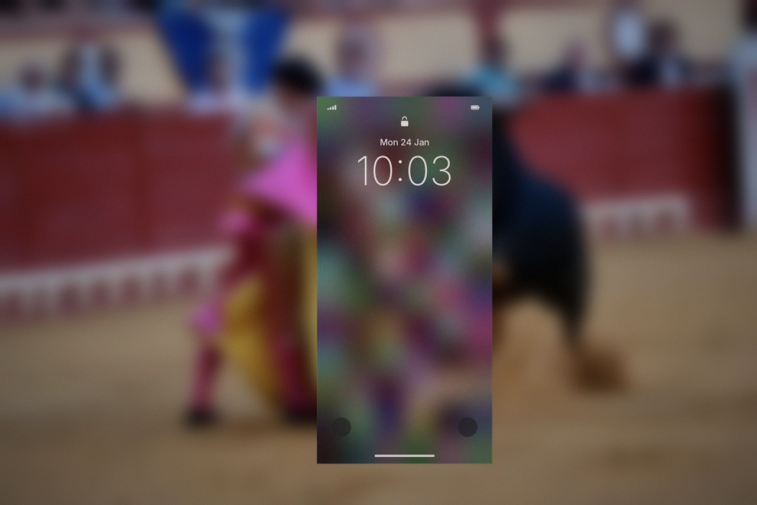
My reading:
{"hour": 10, "minute": 3}
